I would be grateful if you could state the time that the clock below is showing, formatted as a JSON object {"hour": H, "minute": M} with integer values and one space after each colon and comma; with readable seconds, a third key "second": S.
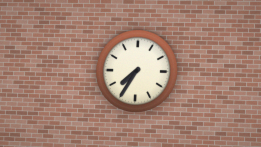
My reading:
{"hour": 7, "minute": 35}
